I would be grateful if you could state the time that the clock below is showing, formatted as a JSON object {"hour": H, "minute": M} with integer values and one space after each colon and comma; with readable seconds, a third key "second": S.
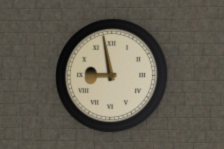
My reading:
{"hour": 8, "minute": 58}
